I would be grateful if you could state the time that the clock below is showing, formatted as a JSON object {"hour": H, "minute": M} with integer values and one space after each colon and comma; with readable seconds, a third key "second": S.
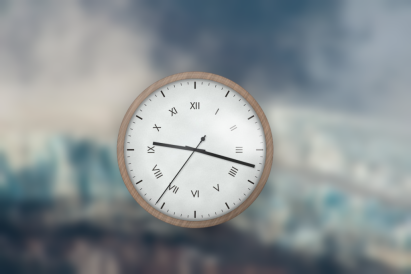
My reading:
{"hour": 9, "minute": 17, "second": 36}
